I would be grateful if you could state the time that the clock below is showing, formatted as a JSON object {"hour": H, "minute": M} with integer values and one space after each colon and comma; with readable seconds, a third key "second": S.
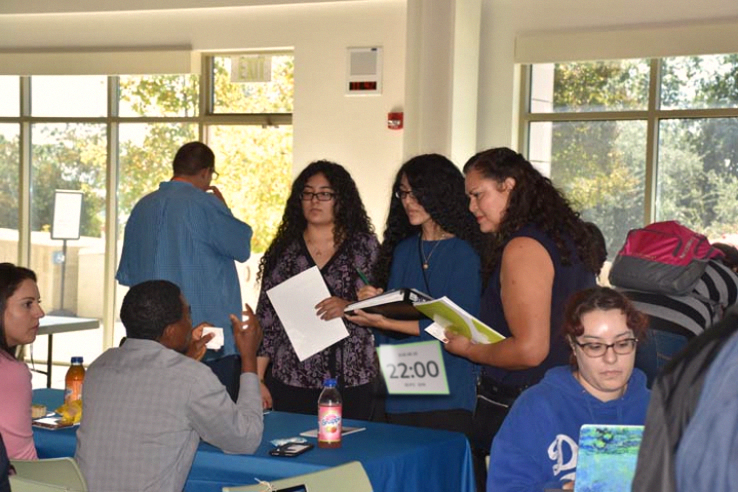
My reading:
{"hour": 22, "minute": 0}
